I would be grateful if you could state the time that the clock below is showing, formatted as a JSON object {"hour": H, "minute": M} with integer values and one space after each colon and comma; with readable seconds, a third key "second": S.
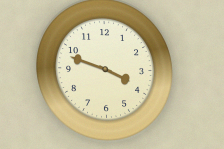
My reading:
{"hour": 3, "minute": 48}
